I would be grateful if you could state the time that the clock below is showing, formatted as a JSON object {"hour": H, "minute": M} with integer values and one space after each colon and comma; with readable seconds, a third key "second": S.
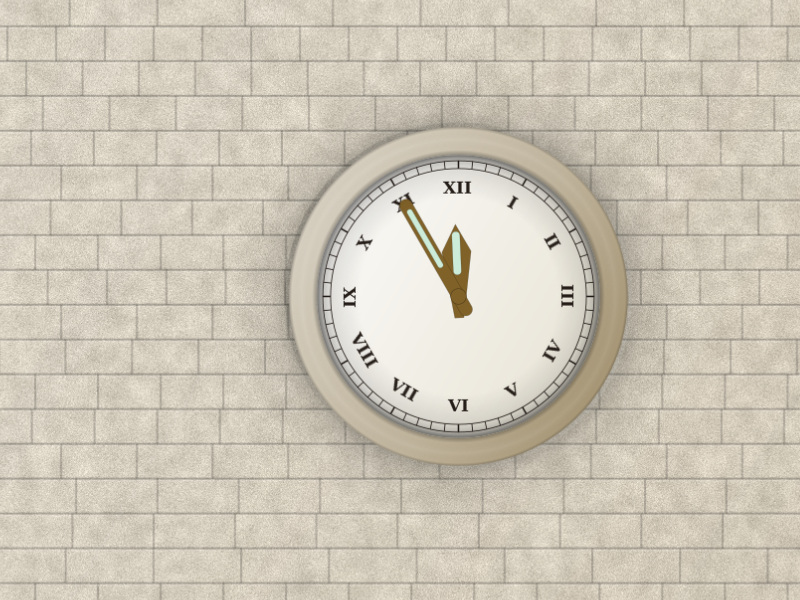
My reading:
{"hour": 11, "minute": 55}
